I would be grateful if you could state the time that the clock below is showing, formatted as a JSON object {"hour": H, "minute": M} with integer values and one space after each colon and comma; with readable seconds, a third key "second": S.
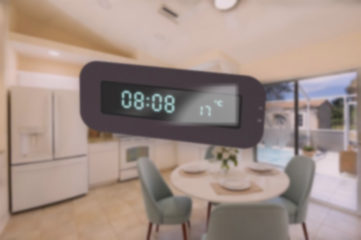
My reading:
{"hour": 8, "minute": 8}
